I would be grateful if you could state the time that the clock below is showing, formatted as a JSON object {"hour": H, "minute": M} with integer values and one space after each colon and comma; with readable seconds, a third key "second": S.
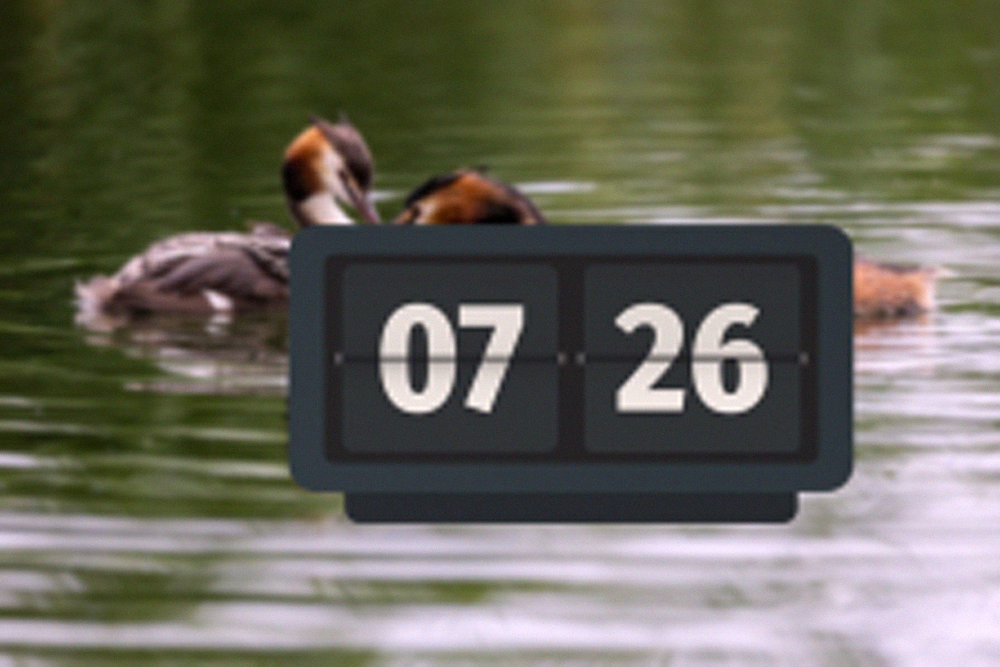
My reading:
{"hour": 7, "minute": 26}
